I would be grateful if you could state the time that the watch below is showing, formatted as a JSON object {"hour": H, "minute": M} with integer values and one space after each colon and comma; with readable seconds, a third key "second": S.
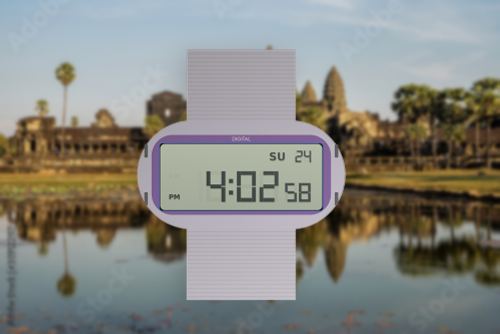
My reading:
{"hour": 4, "minute": 2, "second": 58}
